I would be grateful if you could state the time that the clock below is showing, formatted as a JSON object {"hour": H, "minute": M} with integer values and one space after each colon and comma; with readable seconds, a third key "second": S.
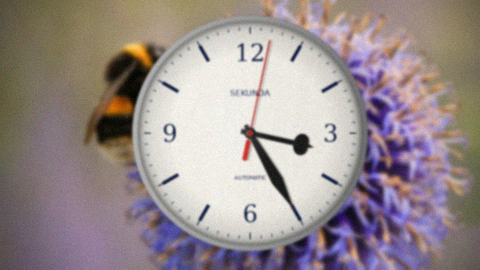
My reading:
{"hour": 3, "minute": 25, "second": 2}
